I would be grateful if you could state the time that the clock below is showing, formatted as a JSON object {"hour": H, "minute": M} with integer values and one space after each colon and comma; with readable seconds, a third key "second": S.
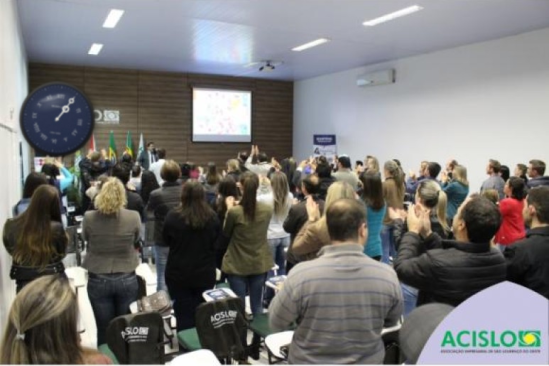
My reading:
{"hour": 1, "minute": 5}
